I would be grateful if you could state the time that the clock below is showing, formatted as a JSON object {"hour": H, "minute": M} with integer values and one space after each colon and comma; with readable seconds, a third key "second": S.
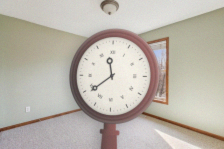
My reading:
{"hour": 11, "minute": 39}
